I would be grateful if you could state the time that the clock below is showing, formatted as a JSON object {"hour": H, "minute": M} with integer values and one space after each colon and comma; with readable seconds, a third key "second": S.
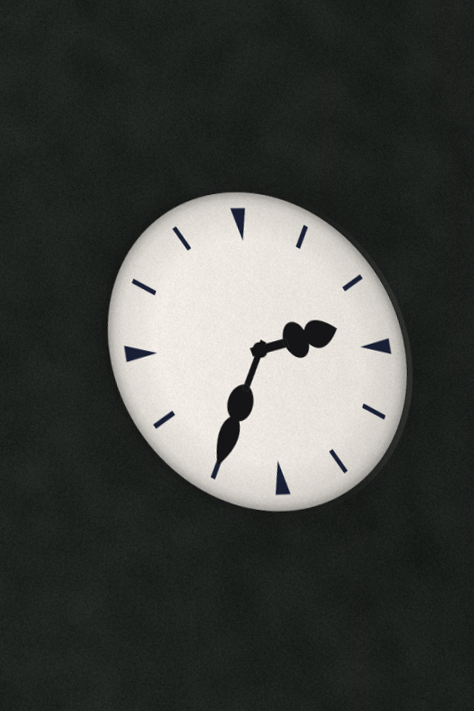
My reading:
{"hour": 2, "minute": 35}
